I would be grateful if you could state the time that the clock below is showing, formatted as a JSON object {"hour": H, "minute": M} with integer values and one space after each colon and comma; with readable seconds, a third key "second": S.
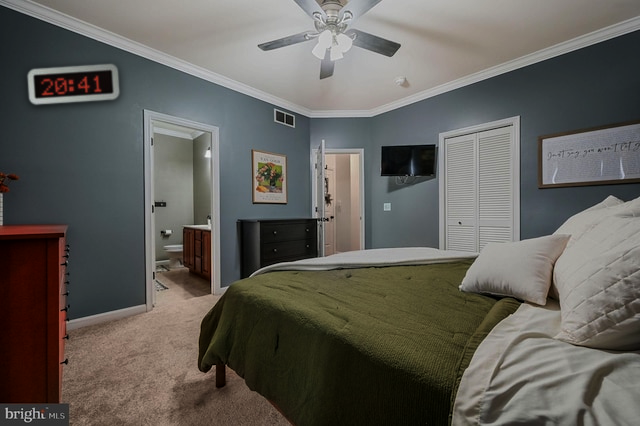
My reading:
{"hour": 20, "minute": 41}
